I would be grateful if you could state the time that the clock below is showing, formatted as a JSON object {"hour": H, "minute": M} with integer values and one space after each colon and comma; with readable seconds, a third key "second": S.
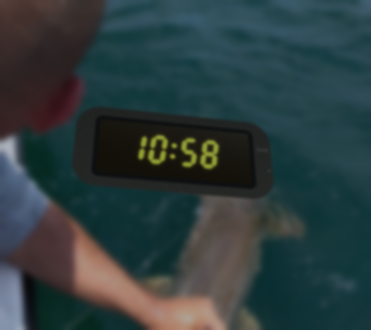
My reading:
{"hour": 10, "minute": 58}
